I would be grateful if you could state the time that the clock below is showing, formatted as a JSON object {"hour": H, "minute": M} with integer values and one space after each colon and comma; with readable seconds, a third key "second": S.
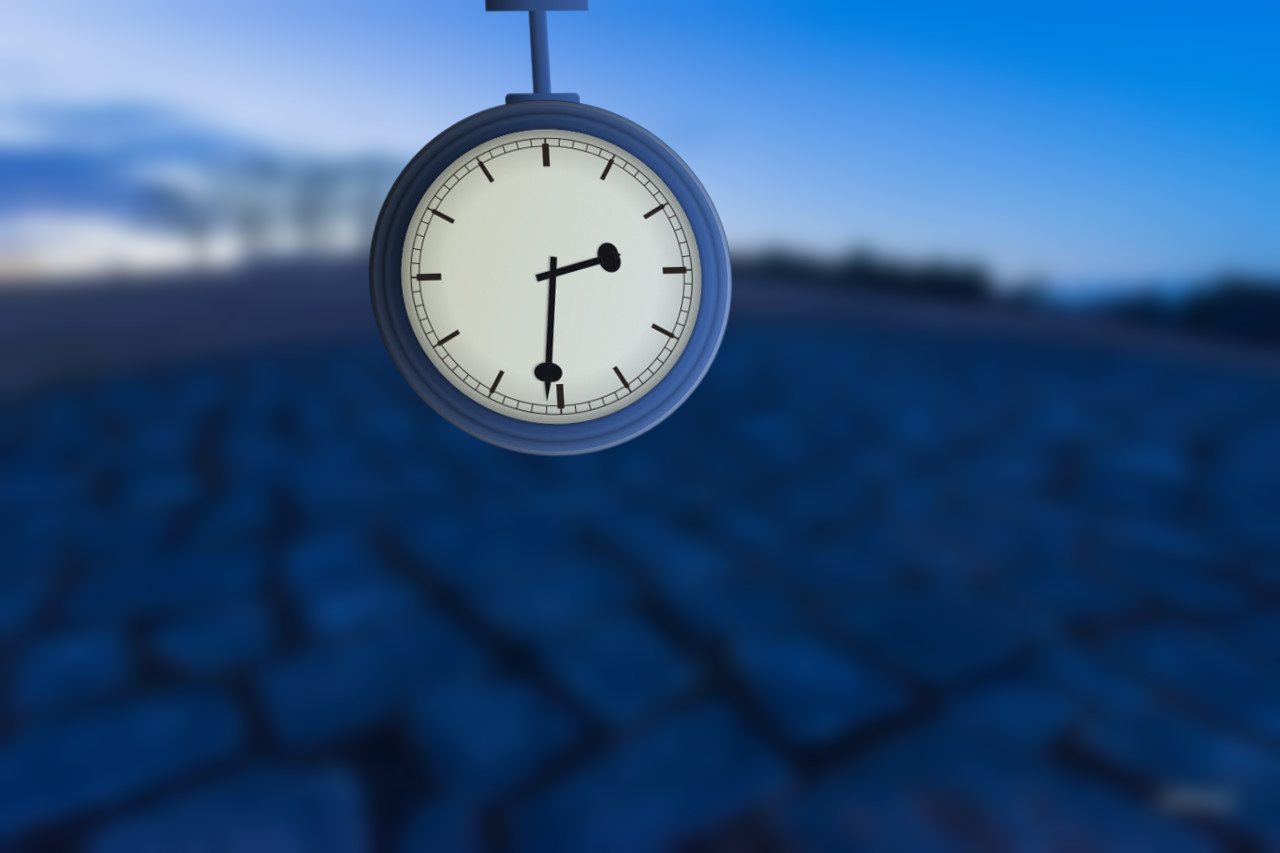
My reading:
{"hour": 2, "minute": 31}
